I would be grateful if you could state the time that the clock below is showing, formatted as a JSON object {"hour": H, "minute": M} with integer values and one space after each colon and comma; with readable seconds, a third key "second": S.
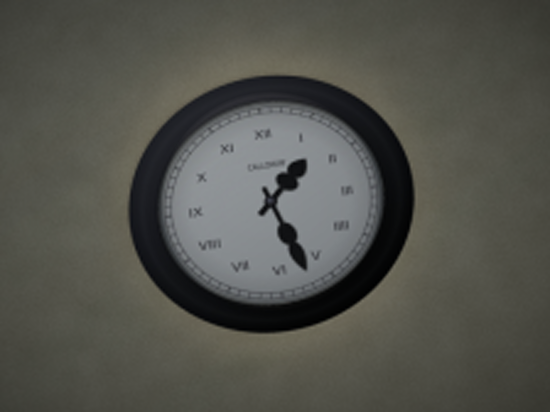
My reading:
{"hour": 1, "minute": 27}
